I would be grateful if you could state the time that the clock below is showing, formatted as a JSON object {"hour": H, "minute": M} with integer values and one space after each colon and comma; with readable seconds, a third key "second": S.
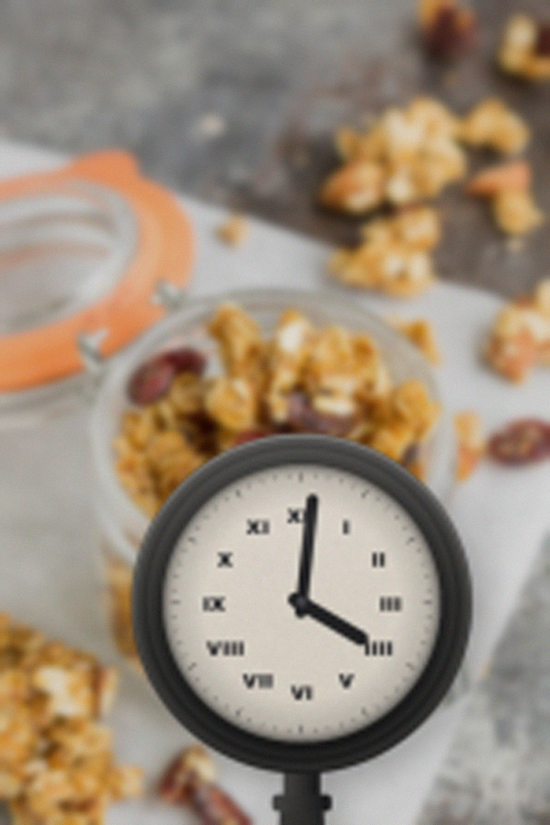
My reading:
{"hour": 4, "minute": 1}
